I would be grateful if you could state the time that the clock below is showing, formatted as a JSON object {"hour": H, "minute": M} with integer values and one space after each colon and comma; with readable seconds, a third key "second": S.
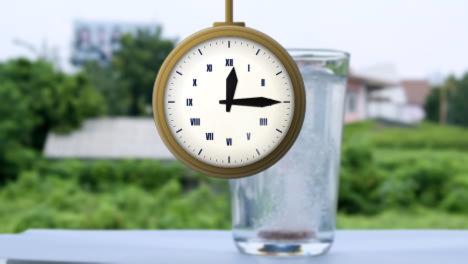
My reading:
{"hour": 12, "minute": 15}
